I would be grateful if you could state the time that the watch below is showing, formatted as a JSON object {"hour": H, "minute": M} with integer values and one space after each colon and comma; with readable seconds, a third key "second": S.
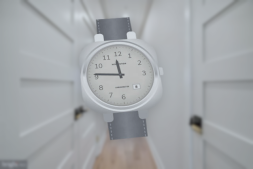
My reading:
{"hour": 11, "minute": 46}
